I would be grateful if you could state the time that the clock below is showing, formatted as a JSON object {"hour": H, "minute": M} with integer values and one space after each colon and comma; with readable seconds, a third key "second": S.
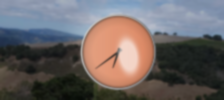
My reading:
{"hour": 6, "minute": 39}
